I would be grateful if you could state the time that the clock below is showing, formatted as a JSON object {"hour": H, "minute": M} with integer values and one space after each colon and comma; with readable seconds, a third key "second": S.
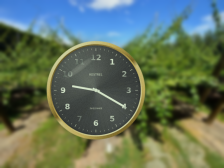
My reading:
{"hour": 9, "minute": 20}
